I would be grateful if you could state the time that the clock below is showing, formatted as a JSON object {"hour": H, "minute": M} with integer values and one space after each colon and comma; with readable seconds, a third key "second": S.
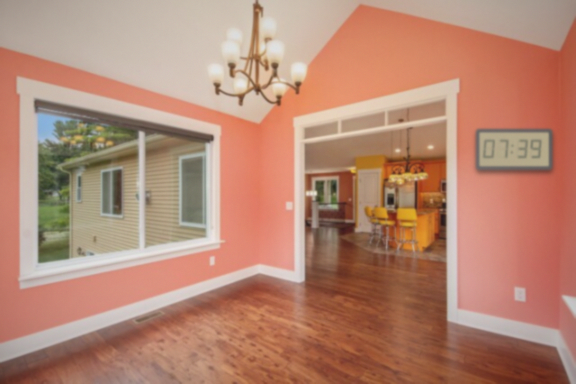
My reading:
{"hour": 7, "minute": 39}
